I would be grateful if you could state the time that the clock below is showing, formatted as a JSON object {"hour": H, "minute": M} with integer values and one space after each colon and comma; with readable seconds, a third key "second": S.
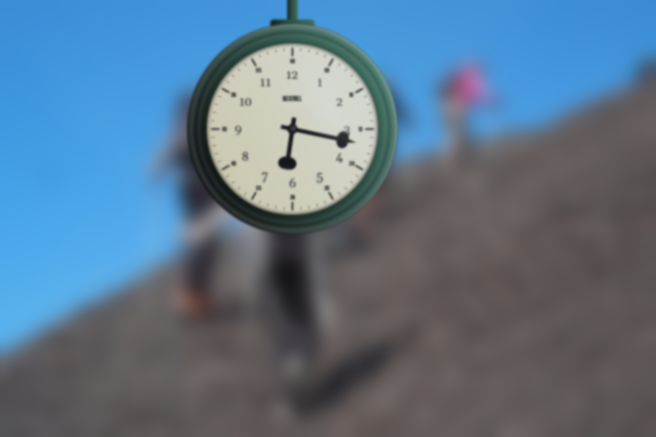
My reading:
{"hour": 6, "minute": 17}
